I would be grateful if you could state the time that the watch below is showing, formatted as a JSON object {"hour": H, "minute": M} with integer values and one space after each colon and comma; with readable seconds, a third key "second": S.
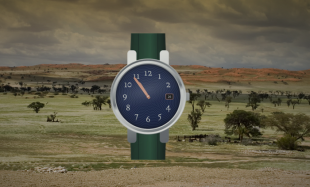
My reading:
{"hour": 10, "minute": 54}
